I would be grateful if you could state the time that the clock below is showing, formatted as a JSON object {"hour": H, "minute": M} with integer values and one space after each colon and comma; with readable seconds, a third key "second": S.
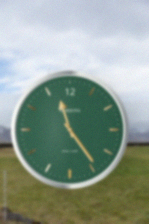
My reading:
{"hour": 11, "minute": 24}
